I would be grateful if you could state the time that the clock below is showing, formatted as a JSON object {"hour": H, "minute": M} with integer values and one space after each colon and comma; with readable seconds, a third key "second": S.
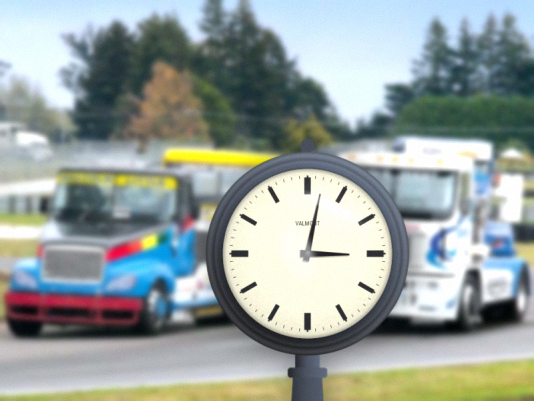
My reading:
{"hour": 3, "minute": 2}
